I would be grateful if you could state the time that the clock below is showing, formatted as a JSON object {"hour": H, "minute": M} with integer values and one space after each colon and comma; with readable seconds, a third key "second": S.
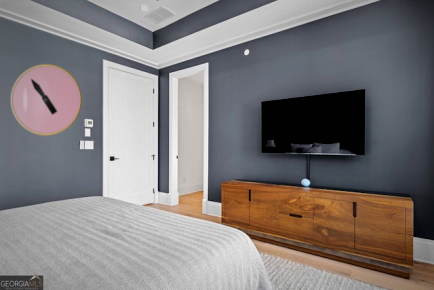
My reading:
{"hour": 4, "minute": 54}
